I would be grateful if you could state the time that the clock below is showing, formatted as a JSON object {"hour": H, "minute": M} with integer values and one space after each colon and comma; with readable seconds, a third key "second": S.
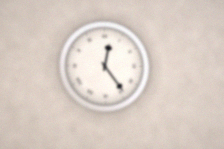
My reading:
{"hour": 12, "minute": 24}
